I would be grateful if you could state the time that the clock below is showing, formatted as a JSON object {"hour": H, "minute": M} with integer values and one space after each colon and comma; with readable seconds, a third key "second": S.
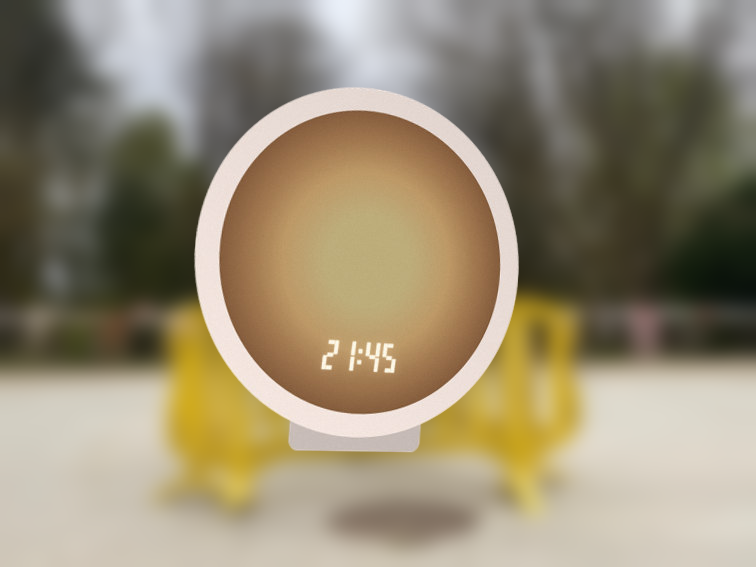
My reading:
{"hour": 21, "minute": 45}
